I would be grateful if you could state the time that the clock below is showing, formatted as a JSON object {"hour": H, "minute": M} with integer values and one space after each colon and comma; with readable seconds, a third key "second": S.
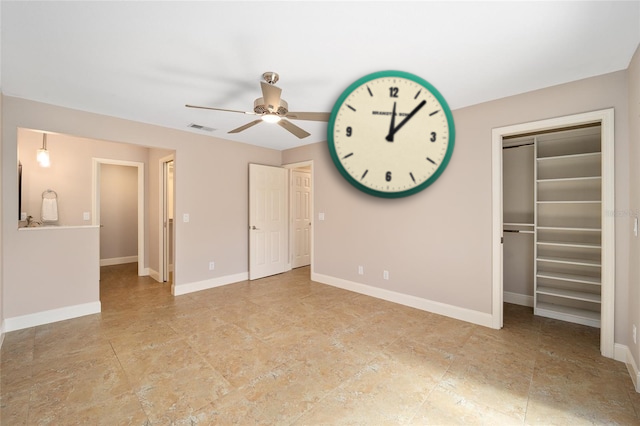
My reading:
{"hour": 12, "minute": 7}
